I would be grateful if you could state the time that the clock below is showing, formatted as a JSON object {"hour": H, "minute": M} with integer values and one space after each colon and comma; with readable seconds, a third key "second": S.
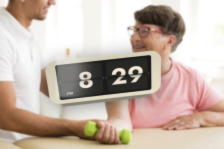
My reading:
{"hour": 8, "minute": 29}
